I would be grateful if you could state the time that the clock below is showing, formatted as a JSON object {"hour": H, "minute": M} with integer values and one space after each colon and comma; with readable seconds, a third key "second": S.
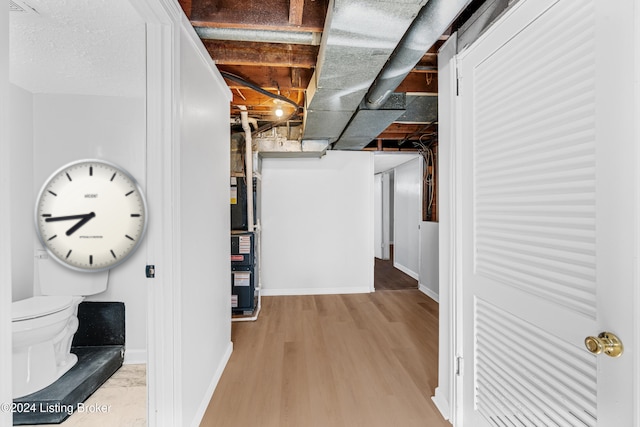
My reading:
{"hour": 7, "minute": 44}
